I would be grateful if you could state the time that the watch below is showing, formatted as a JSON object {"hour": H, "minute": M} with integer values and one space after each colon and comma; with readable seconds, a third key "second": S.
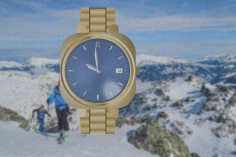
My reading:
{"hour": 9, "minute": 59}
